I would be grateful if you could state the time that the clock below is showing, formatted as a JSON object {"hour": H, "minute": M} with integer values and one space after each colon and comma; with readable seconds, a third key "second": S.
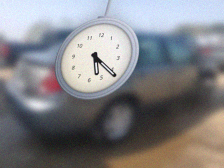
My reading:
{"hour": 5, "minute": 21}
